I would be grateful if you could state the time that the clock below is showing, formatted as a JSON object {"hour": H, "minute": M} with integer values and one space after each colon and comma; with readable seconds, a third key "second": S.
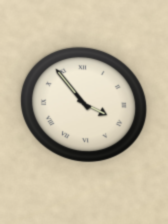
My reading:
{"hour": 3, "minute": 54}
